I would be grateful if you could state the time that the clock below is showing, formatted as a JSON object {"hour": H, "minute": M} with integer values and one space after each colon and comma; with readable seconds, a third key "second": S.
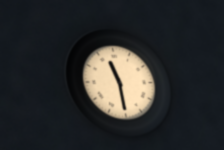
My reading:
{"hour": 11, "minute": 30}
